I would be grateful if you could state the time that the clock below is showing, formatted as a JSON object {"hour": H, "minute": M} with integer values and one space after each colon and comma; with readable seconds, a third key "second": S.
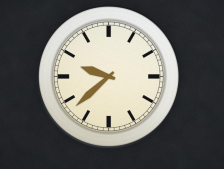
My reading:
{"hour": 9, "minute": 38}
